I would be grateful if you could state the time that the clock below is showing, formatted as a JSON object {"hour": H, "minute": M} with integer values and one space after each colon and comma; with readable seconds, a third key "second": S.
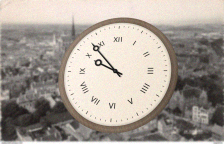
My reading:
{"hour": 9, "minute": 53}
